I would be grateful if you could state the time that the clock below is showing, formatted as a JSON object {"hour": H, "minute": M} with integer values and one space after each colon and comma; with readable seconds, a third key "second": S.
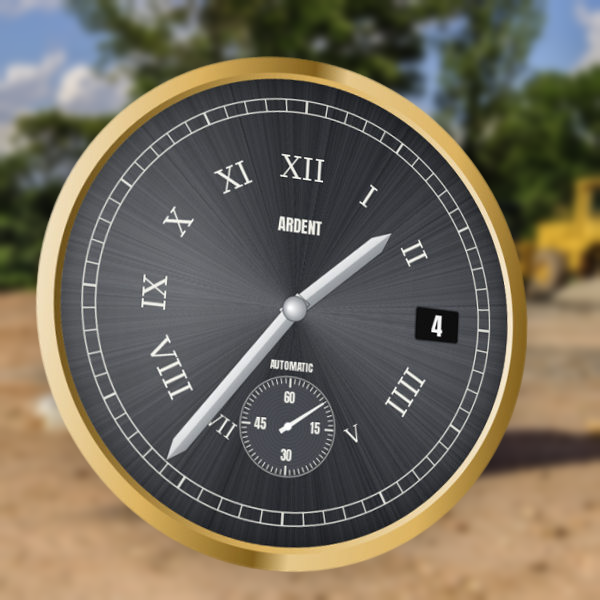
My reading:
{"hour": 1, "minute": 36, "second": 9}
